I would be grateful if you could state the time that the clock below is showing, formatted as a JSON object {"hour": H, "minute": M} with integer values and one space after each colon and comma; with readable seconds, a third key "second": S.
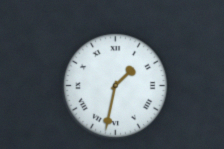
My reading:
{"hour": 1, "minute": 32}
